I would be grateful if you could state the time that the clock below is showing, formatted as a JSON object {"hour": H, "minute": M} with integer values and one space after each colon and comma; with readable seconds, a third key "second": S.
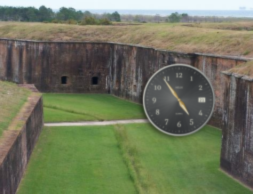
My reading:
{"hour": 4, "minute": 54}
